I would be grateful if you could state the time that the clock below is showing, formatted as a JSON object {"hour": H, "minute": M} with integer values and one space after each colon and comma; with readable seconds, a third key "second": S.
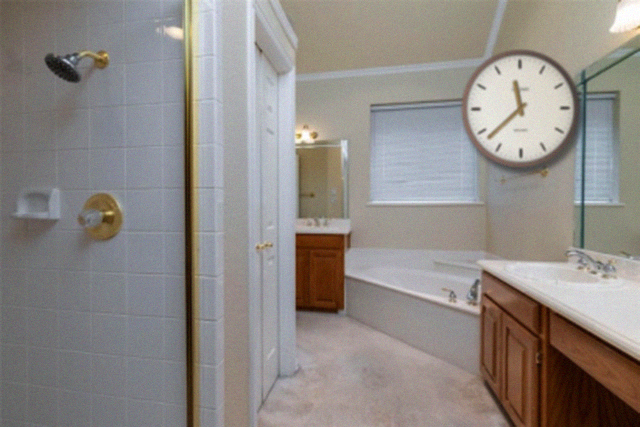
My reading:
{"hour": 11, "minute": 38}
